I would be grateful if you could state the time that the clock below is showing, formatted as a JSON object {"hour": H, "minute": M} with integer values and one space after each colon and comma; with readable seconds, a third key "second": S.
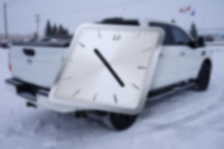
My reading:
{"hour": 10, "minute": 22}
